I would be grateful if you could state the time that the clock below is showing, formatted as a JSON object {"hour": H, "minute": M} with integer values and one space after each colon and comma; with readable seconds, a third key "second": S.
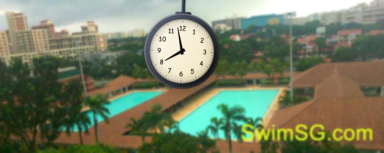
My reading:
{"hour": 7, "minute": 58}
